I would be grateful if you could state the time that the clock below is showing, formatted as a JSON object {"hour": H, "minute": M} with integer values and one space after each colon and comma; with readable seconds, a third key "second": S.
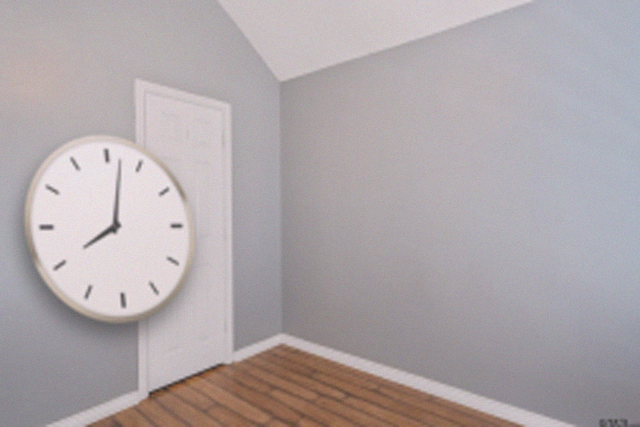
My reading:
{"hour": 8, "minute": 2}
